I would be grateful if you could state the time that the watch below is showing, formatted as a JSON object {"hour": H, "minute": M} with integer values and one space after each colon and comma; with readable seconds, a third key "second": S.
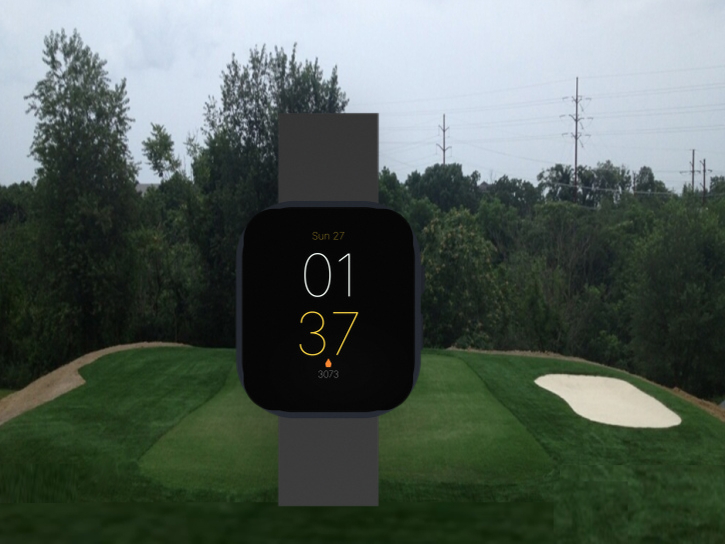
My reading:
{"hour": 1, "minute": 37}
